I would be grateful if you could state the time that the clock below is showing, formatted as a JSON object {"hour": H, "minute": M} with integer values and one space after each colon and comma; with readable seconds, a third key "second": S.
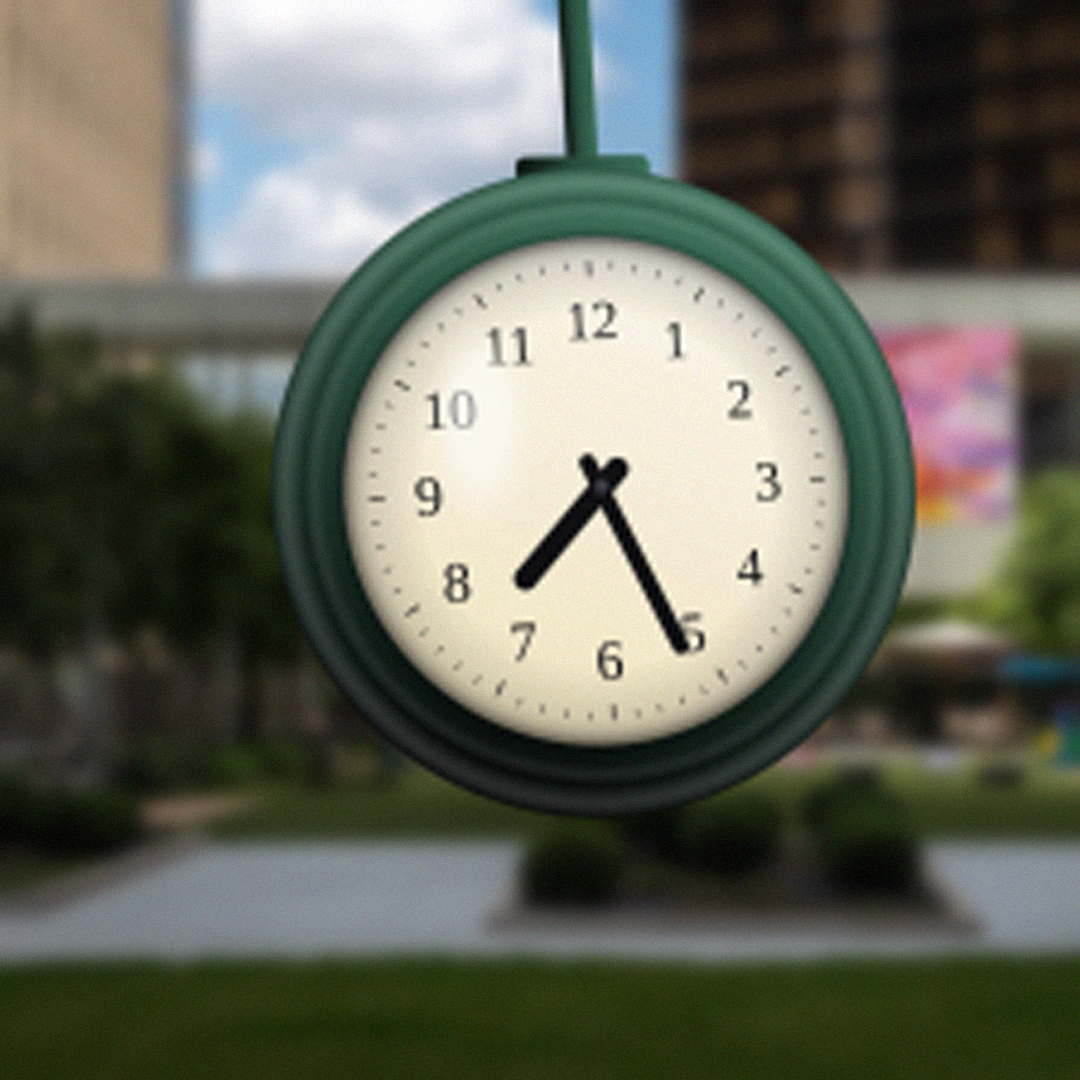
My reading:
{"hour": 7, "minute": 26}
